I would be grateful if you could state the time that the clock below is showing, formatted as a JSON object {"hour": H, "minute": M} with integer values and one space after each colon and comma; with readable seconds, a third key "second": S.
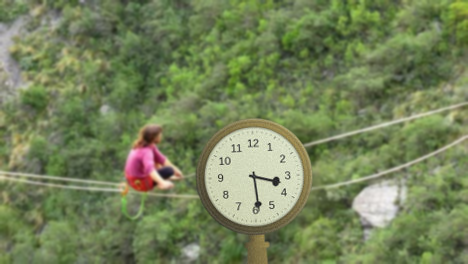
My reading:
{"hour": 3, "minute": 29}
